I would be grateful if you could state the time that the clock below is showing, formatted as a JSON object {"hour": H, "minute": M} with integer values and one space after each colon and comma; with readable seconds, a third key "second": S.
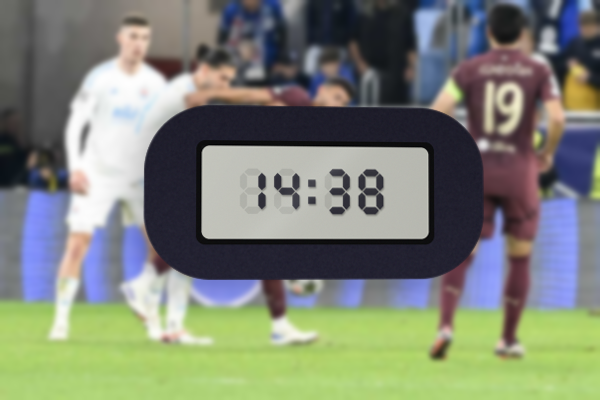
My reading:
{"hour": 14, "minute": 38}
